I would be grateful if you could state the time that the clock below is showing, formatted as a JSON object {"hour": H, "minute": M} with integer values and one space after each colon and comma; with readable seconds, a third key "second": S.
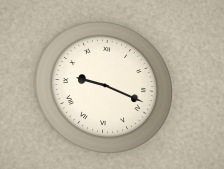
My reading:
{"hour": 9, "minute": 18}
